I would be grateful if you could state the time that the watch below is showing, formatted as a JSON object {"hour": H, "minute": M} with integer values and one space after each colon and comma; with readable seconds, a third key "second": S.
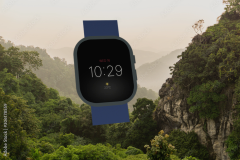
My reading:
{"hour": 10, "minute": 29}
